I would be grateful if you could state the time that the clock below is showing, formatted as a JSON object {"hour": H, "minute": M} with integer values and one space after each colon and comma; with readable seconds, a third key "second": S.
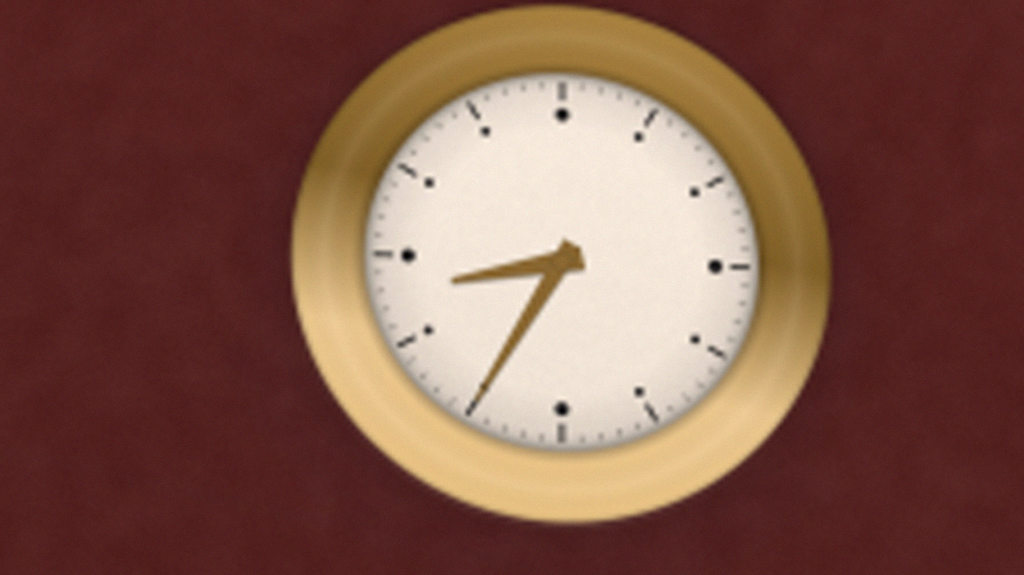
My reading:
{"hour": 8, "minute": 35}
